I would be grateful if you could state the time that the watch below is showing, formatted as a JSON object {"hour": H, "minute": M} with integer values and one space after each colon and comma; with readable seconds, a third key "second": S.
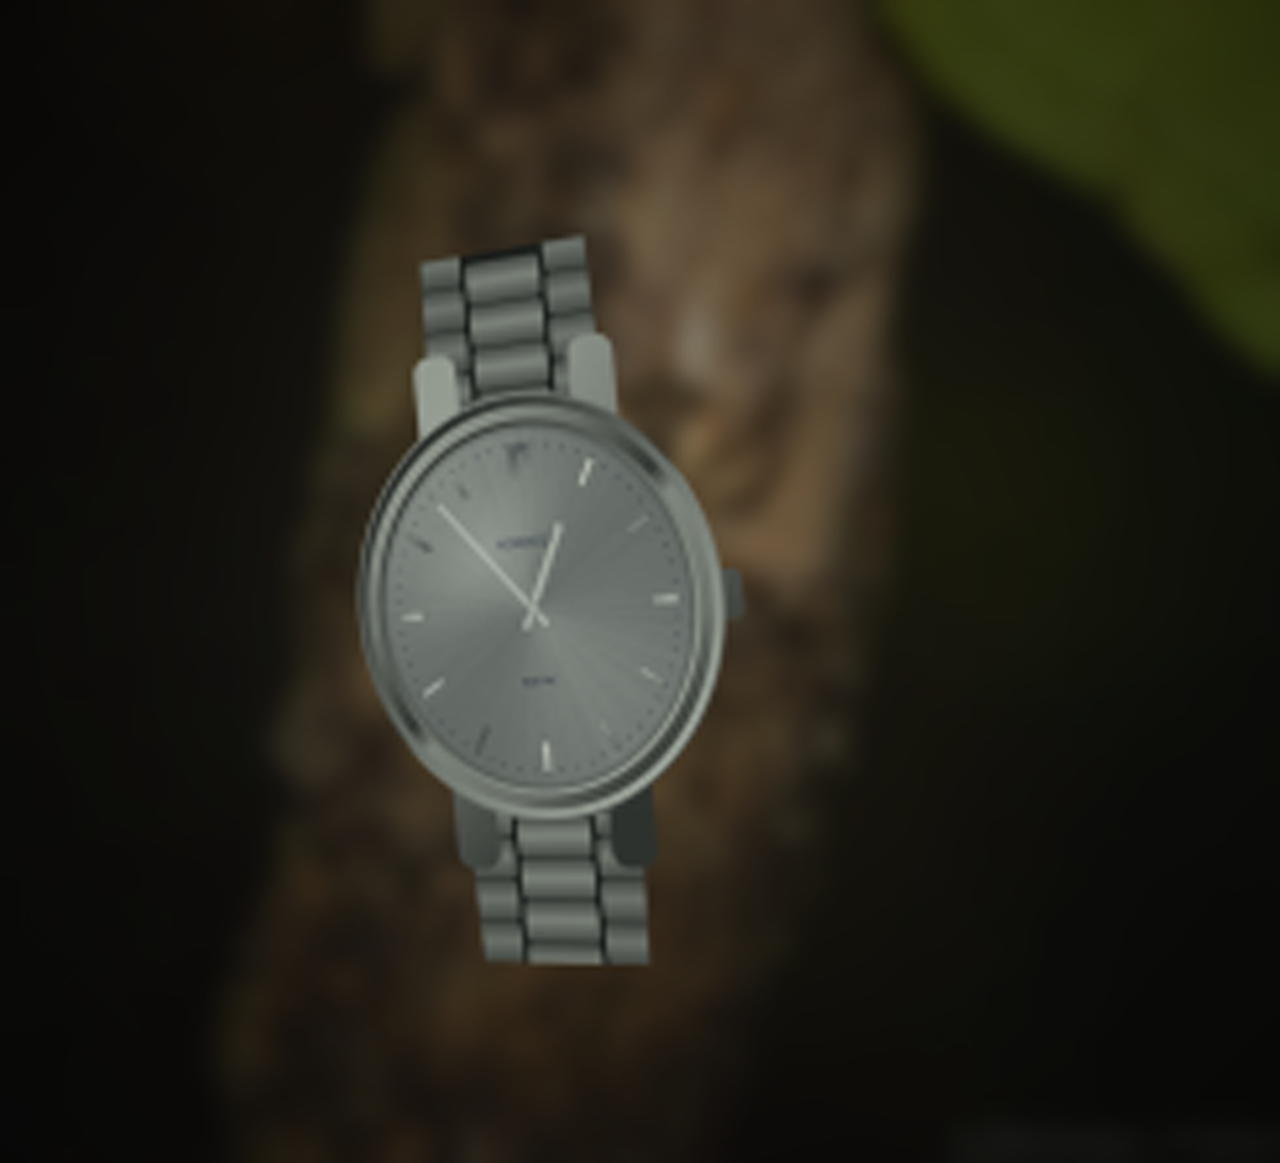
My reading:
{"hour": 12, "minute": 53}
